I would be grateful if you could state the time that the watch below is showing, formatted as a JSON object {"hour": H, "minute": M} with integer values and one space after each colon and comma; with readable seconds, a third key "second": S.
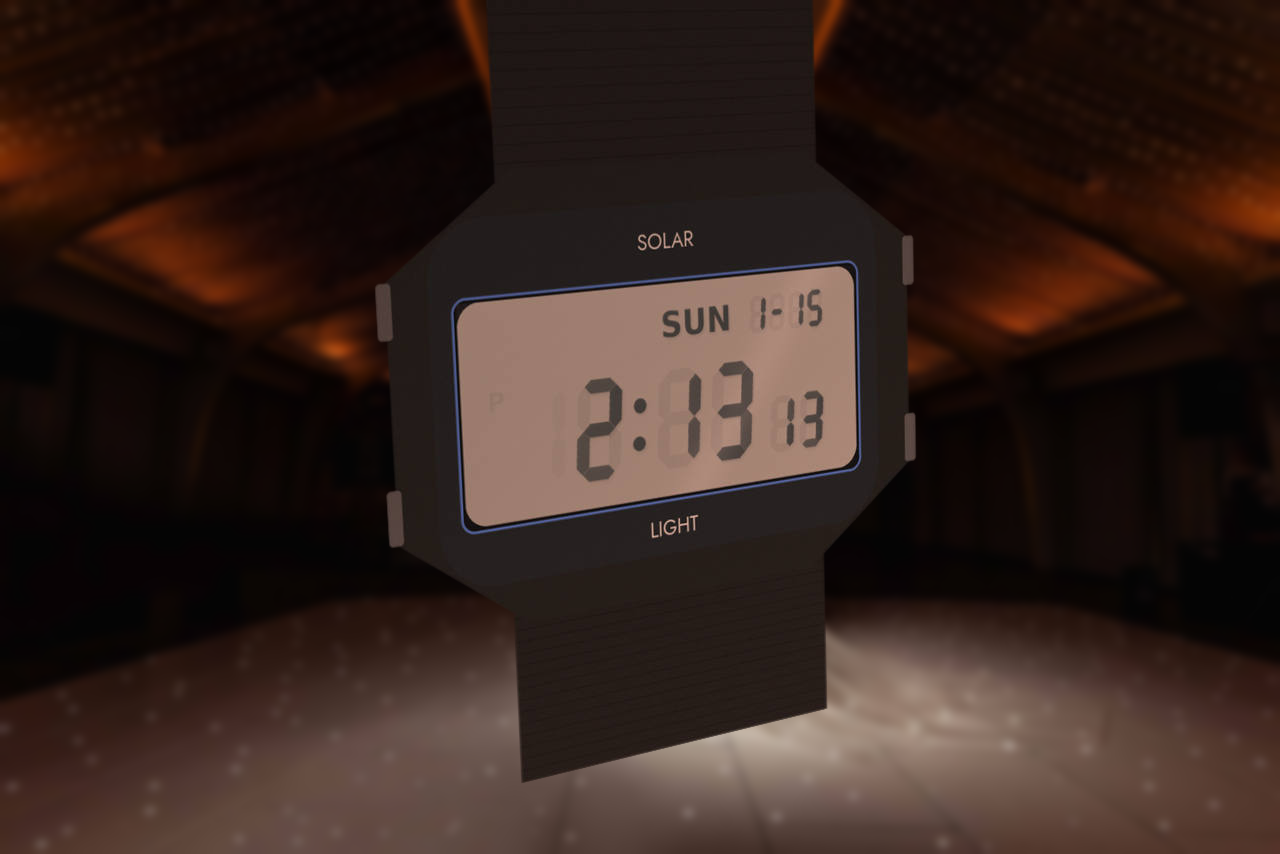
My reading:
{"hour": 2, "minute": 13, "second": 13}
